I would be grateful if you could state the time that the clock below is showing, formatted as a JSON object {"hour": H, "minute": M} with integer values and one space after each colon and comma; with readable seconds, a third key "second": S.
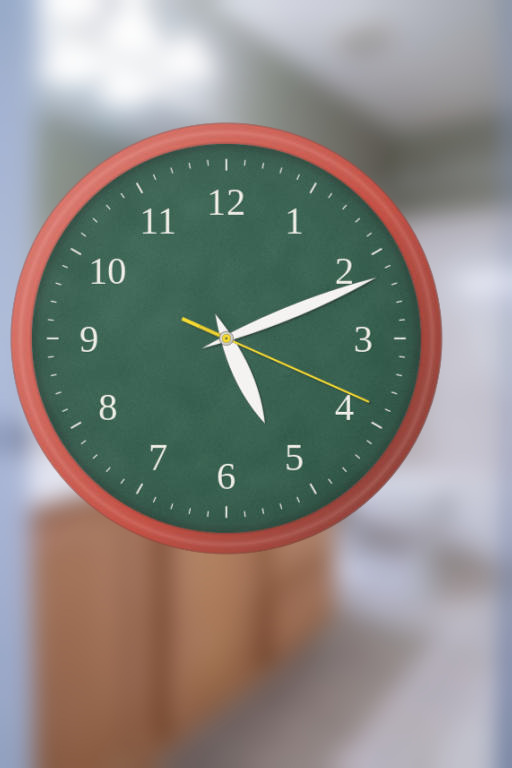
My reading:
{"hour": 5, "minute": 11, "second": 19}
